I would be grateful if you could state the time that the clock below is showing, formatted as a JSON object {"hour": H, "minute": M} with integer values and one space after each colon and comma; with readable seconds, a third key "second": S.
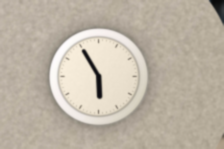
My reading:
{"hour": 5, "minute": 55}
